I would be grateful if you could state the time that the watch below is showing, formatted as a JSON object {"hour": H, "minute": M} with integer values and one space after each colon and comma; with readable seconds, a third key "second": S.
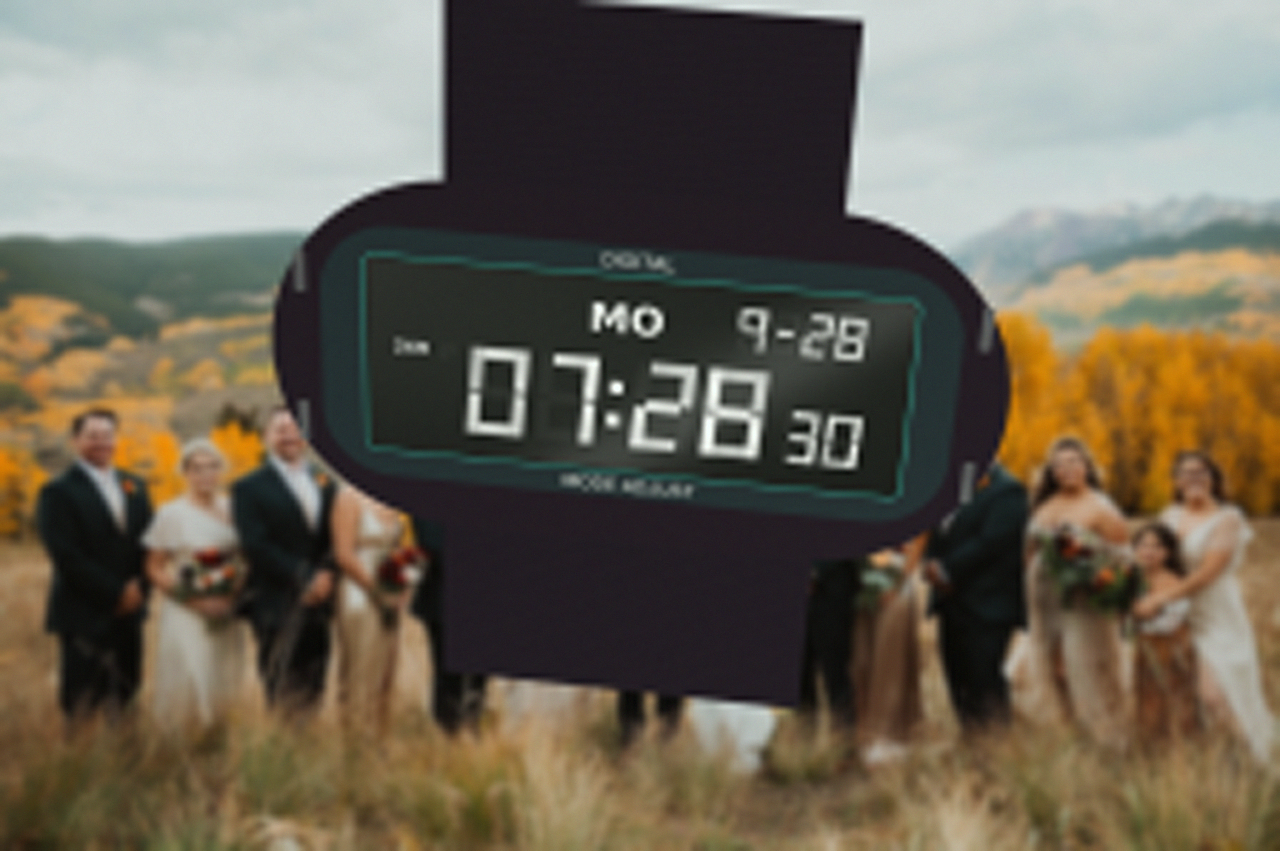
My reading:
{"hour": 7, "minute": 28, "second": 30}
